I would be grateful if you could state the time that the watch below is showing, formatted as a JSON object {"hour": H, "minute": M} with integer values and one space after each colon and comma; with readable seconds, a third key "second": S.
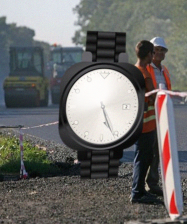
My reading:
{"hour": 5, "minute": 26}
